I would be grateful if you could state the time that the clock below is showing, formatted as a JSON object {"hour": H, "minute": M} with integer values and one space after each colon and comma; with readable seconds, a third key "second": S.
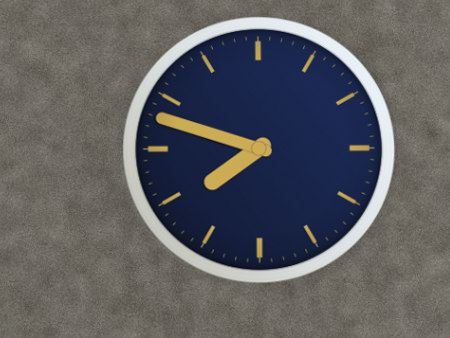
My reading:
{"hour": 7, "minute": 48}
